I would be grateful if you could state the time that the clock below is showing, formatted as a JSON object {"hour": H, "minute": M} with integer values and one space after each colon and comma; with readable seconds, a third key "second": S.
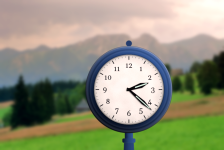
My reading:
{"hour": 2, "minute": 22}
